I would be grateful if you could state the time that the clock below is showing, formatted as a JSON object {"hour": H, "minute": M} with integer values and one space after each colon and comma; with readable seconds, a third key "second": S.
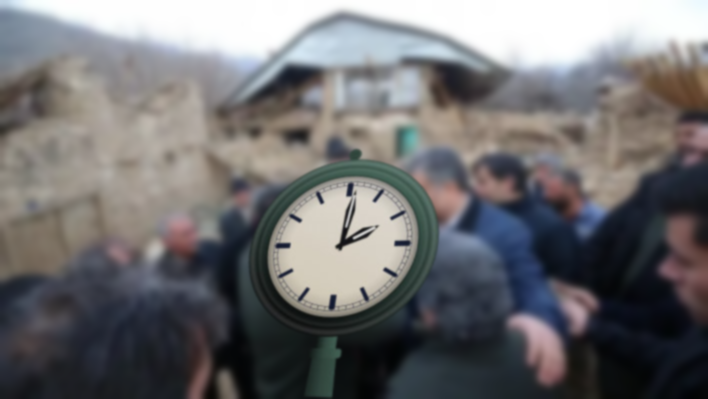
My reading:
{"hour": 2, "minute": 1}
